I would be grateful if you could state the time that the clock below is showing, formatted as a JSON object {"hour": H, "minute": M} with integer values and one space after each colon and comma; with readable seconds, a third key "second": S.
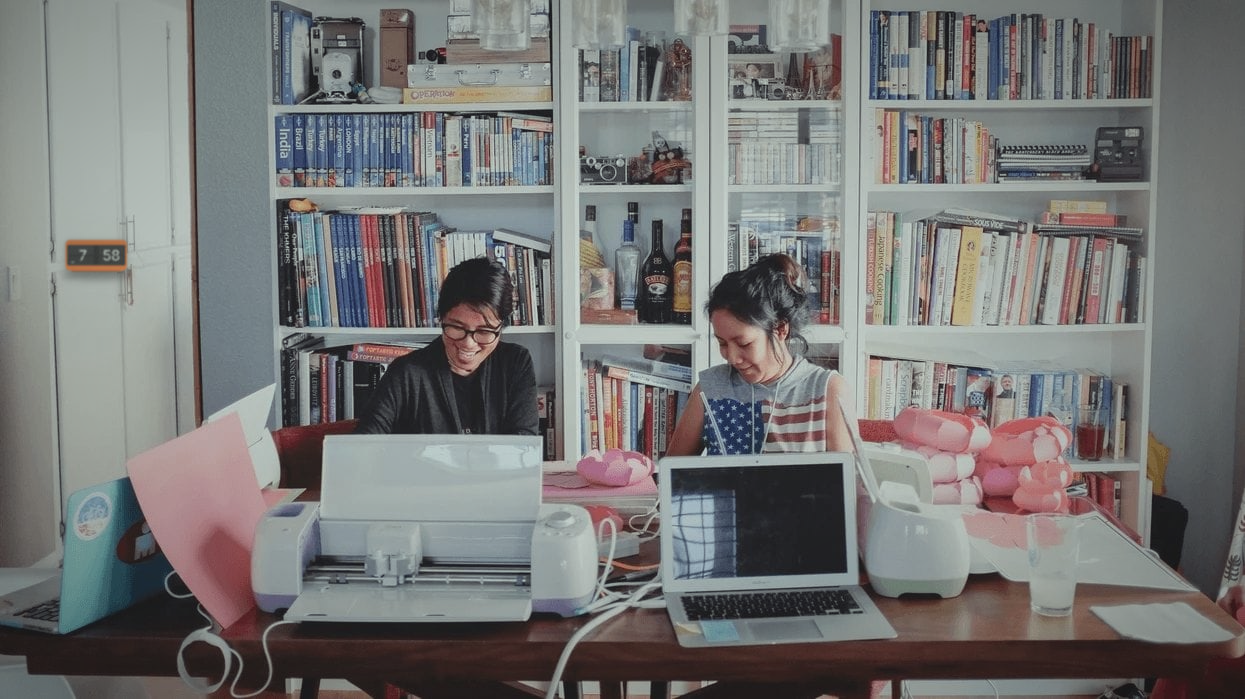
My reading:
{"hour": 7, "minute": 58}
